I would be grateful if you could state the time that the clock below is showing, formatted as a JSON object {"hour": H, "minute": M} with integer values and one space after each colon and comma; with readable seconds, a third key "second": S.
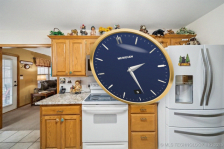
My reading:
{"hour": 2, "minute": 28}
